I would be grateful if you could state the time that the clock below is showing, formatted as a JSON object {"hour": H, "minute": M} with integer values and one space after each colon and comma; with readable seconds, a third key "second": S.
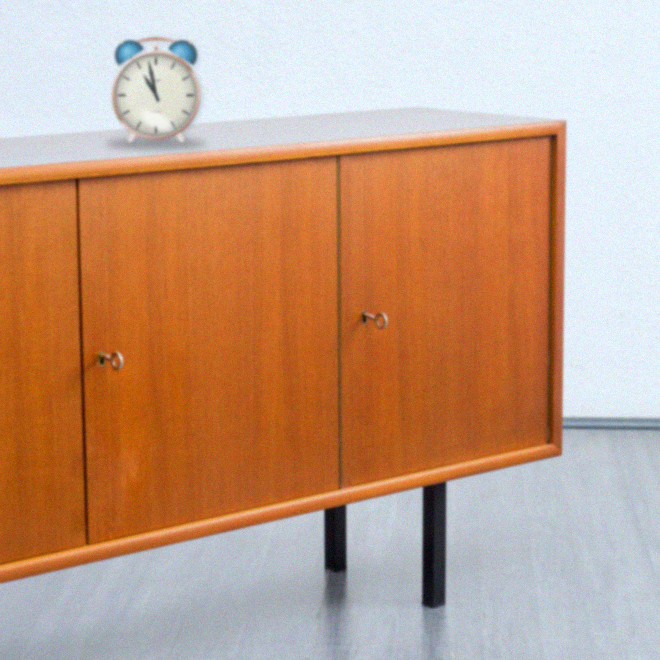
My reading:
{"hour": 10, "minute": 58}
